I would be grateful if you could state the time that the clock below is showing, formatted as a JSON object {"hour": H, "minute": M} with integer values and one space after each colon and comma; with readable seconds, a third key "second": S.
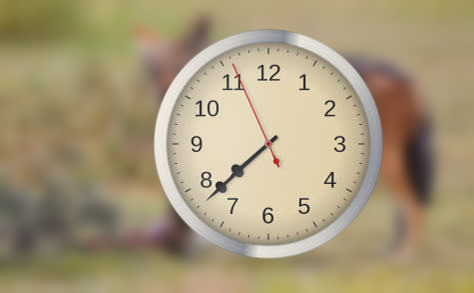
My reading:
{"hour": 7, "minute": 37, "second": 56}
